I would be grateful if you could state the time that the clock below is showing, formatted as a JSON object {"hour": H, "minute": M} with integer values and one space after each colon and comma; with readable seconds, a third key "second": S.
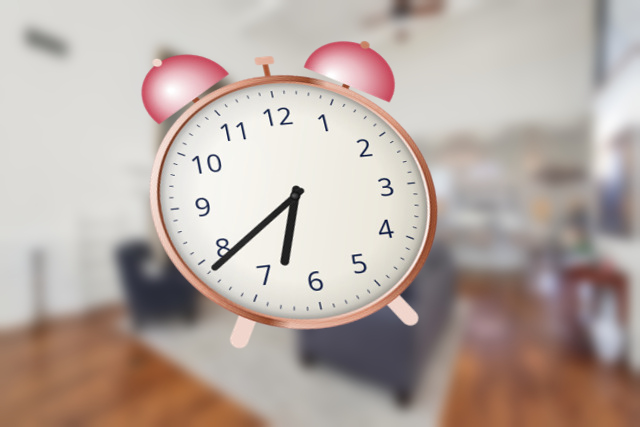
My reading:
{"hour": 6, "minute": 39}
